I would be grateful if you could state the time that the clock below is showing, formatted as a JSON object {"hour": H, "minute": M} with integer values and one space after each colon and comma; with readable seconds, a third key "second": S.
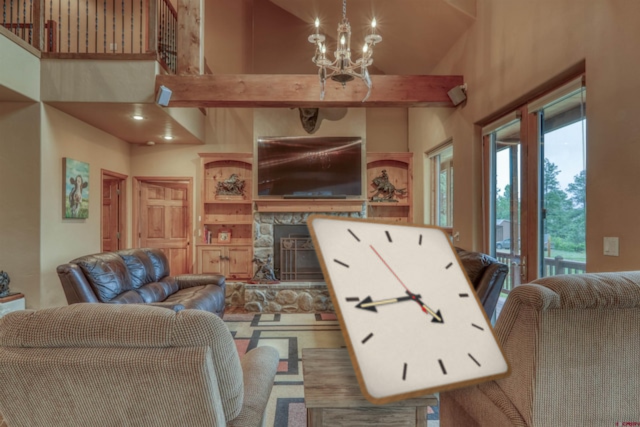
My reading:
{"hour": 4, "minute": 43, "second": 56}
